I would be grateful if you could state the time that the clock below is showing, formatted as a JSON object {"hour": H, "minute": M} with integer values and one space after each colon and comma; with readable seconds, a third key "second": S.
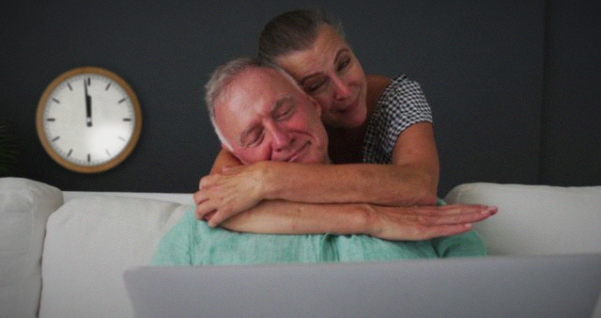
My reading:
{"hour": 11, "minute": 59}
